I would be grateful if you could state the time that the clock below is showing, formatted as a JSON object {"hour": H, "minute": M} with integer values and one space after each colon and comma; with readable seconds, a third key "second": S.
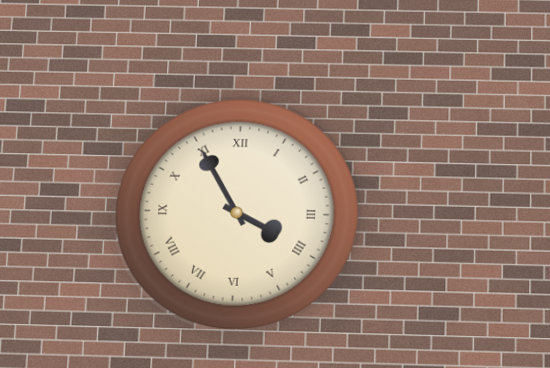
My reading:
{"hour": 3, "minute": 55}
